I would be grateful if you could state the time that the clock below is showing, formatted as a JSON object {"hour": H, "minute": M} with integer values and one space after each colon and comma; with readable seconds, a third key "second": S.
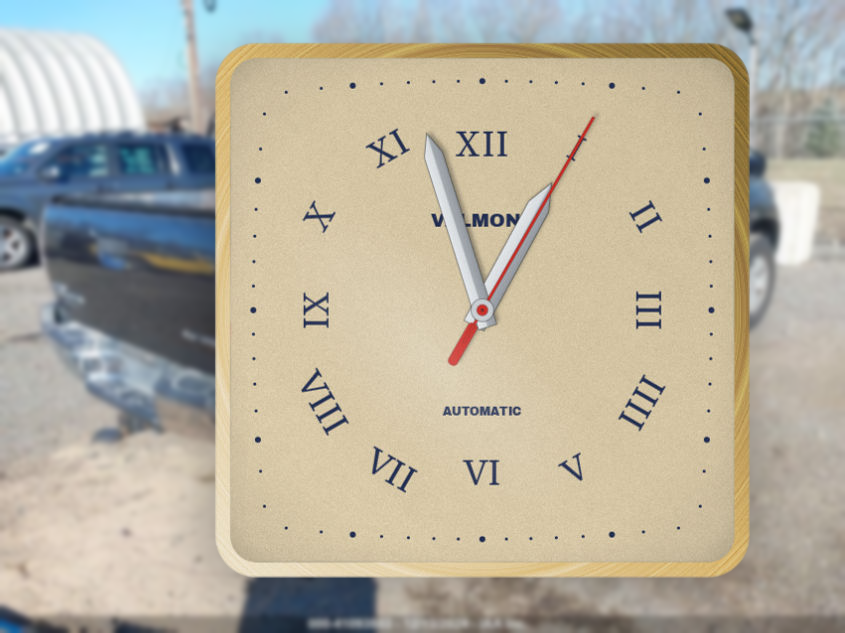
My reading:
{"hour": 12, "minute": 57, "second": 5}
